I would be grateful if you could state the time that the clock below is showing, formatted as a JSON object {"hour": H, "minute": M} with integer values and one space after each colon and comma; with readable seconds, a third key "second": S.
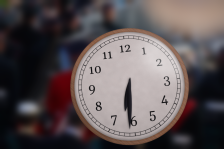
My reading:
{"hour": 6, "minute": 31}
